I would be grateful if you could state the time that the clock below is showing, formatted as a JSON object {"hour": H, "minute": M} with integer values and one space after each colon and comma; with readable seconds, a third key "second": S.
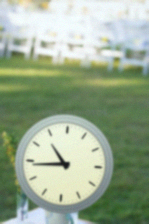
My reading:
{"hour": 10, "minute": 44}
